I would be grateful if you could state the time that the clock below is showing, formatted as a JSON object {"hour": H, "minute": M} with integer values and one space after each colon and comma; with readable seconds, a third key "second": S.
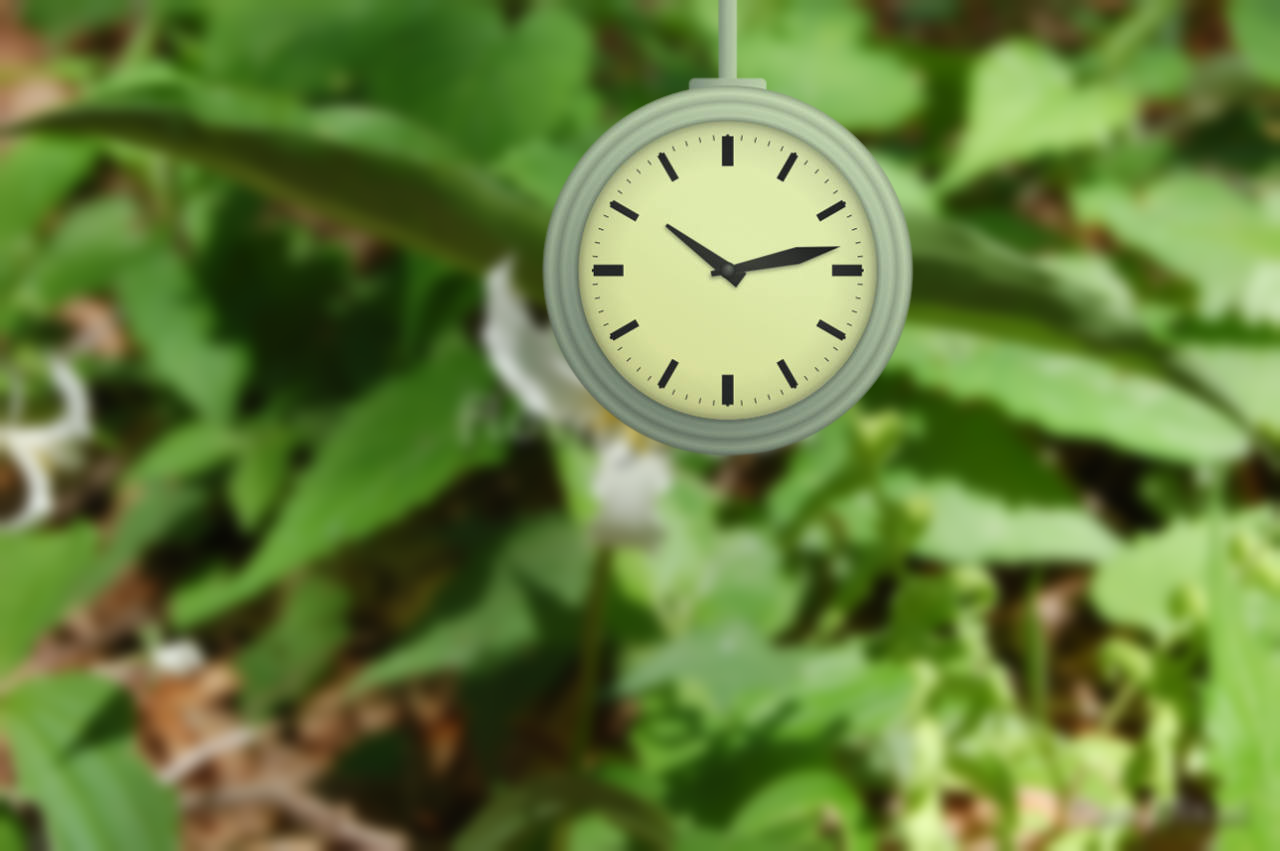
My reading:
{"hour": 10, "minute": 13}
